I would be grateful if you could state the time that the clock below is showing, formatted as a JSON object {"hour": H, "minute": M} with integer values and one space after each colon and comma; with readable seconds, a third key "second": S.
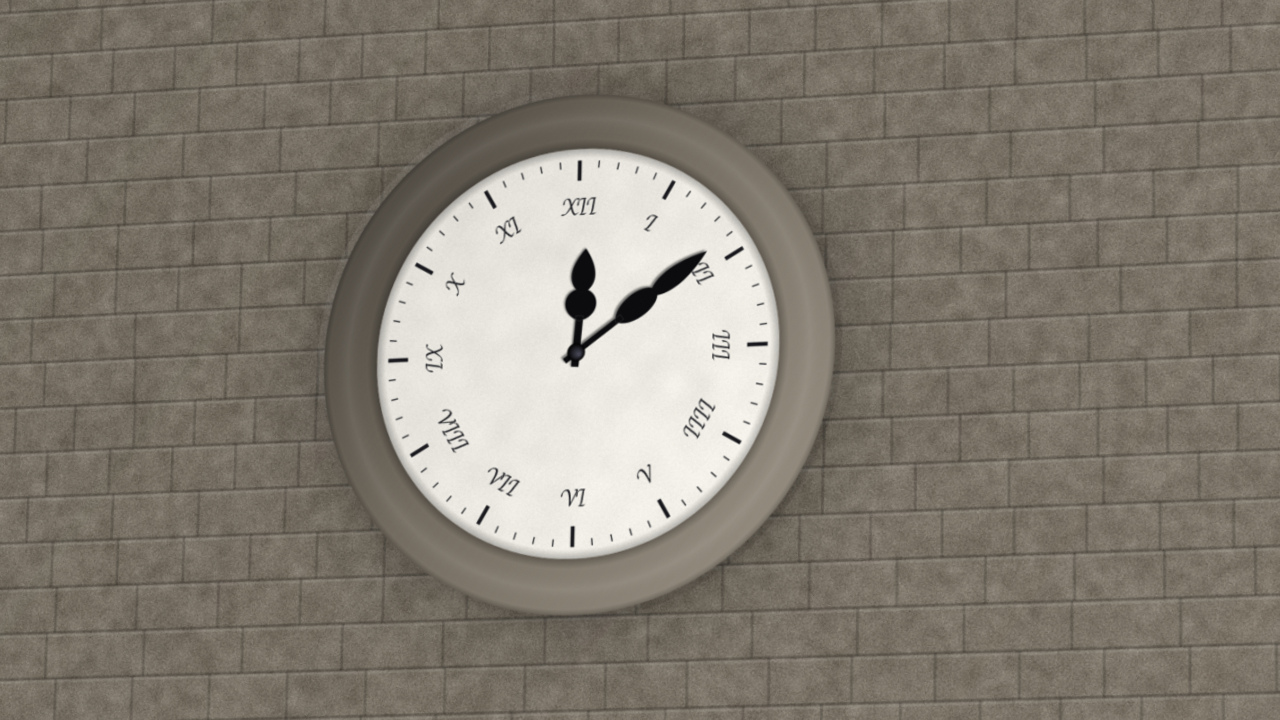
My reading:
{"hour": 12, "minute": 9}
